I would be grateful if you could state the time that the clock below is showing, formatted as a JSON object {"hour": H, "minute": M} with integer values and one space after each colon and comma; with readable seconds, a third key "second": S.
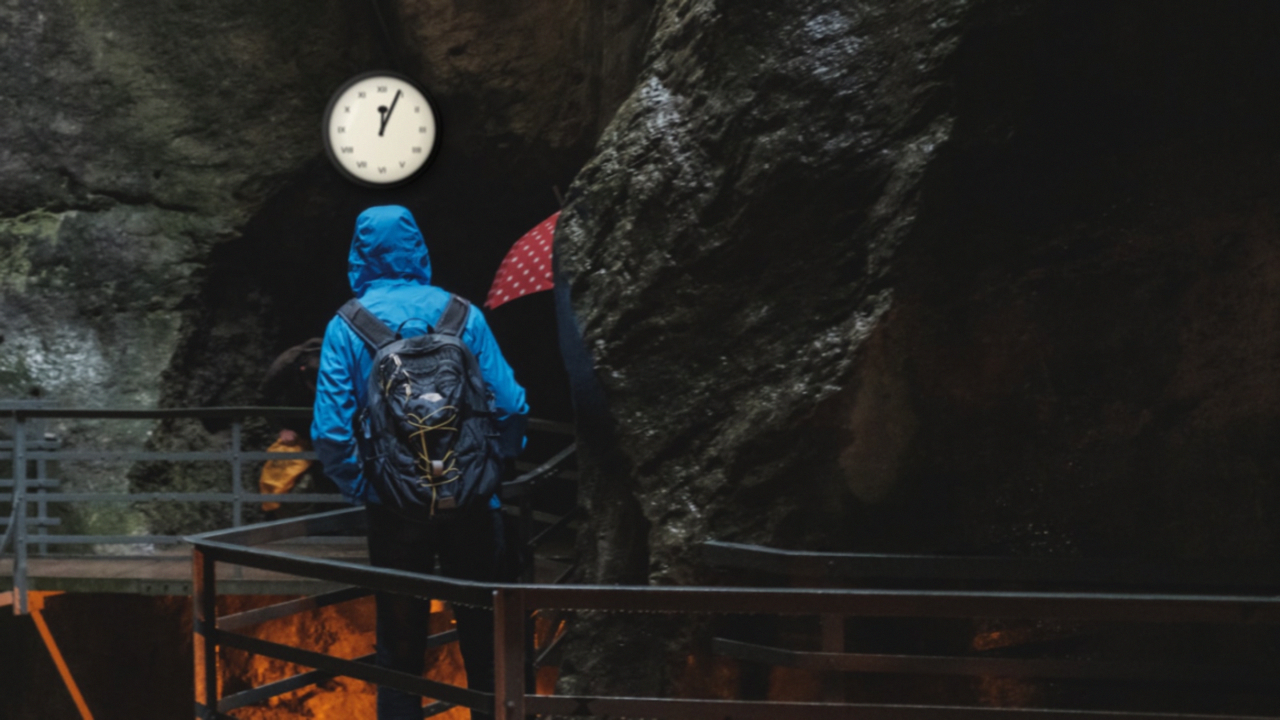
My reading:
{"hour": 12, "minute": 4}
